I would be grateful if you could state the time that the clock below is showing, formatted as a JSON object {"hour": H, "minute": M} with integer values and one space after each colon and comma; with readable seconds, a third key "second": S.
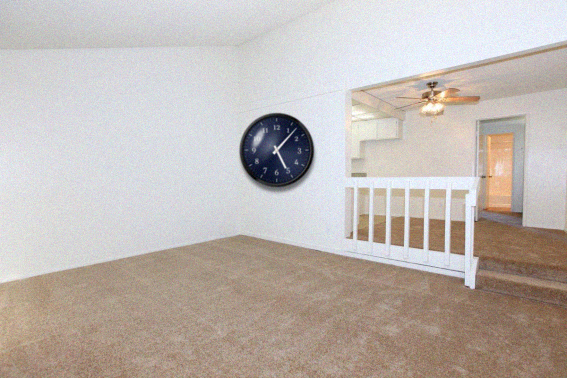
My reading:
{"hour": 5, "minute": 7}
